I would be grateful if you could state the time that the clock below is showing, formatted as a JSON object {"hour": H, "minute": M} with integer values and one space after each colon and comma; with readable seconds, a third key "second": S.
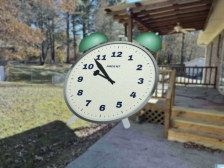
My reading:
{"hour": 9, "minute": 53}
